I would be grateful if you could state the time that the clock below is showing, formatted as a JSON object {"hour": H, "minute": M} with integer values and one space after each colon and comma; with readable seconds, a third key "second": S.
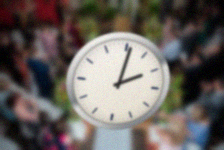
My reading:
{"hour": 2, "minute": 1}
